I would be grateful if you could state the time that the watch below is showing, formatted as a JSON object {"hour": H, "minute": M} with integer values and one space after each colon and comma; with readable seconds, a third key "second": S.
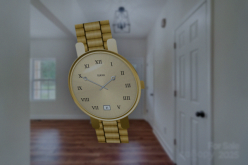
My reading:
{"hour": 1, "minute": 50}
